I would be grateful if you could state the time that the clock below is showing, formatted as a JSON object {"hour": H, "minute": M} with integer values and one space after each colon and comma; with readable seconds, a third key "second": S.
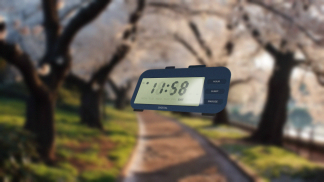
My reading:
{"hour": 11, "minute": 58}
